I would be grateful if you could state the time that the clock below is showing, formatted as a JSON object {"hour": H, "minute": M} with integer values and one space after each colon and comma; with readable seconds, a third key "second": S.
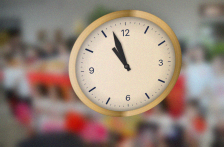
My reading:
{"hour": 10, "minute": 57}
